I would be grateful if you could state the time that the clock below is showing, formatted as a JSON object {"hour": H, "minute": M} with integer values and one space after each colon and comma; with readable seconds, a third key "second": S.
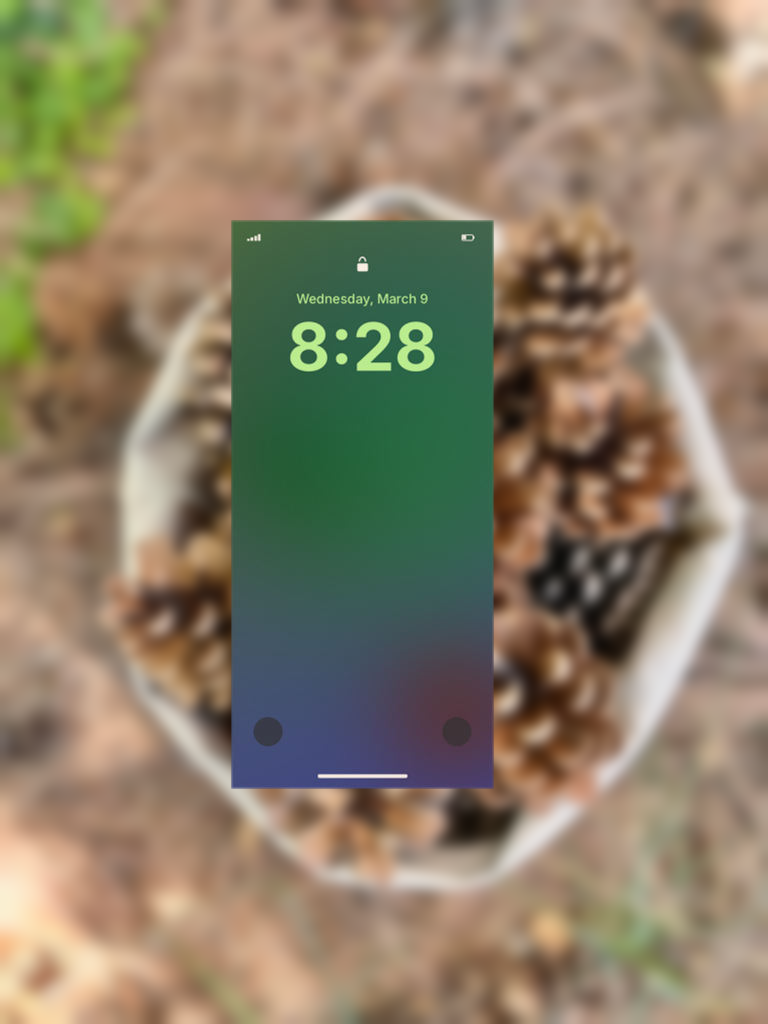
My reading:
{"hour": 8, "minute": 28}
